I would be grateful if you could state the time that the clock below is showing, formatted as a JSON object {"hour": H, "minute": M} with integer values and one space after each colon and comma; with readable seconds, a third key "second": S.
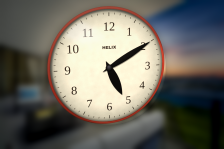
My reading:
{"hour": 5, "minute": 10}
